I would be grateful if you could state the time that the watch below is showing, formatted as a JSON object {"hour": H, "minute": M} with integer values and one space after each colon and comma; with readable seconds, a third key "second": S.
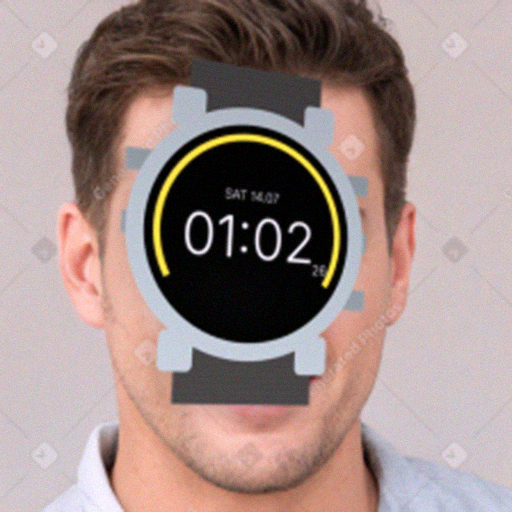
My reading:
{"hour": 1, "minute": 2}
